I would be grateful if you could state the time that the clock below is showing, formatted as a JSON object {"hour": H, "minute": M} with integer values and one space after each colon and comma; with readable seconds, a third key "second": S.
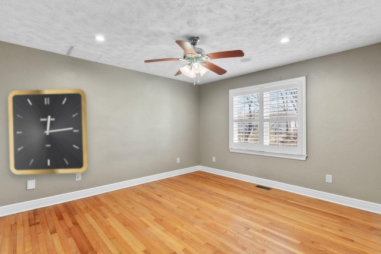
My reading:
{"hour": 12, "minute": 14}
